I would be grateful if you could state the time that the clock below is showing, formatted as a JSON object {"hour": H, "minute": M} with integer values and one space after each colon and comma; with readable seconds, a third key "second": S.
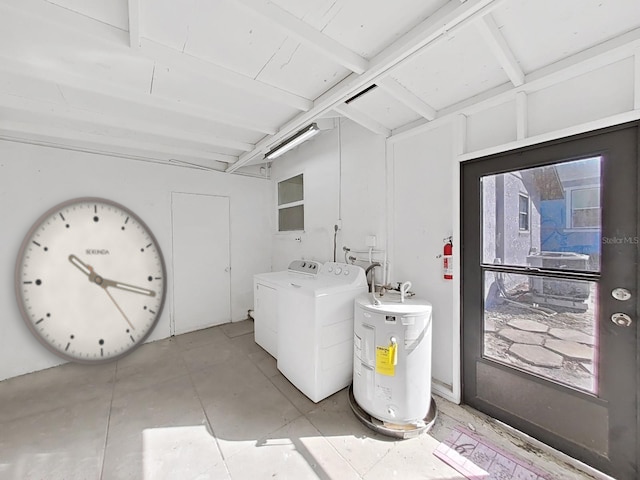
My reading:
{"hour": 10, "minute": 17, "second": 24}
